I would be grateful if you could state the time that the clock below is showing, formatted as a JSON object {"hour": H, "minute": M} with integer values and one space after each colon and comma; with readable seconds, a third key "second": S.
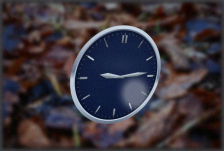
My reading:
{"hour": 9, "minute": 14}
